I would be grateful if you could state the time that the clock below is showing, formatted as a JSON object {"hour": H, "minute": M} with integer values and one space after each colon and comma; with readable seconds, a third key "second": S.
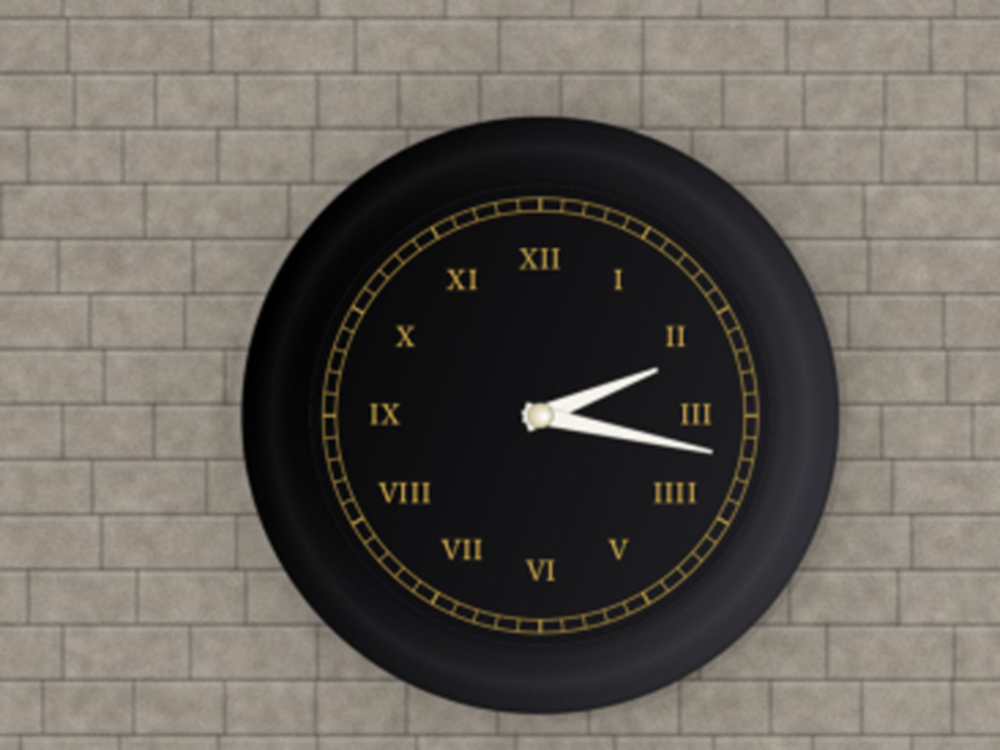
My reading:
{"hour": 2, "minute": 17}
